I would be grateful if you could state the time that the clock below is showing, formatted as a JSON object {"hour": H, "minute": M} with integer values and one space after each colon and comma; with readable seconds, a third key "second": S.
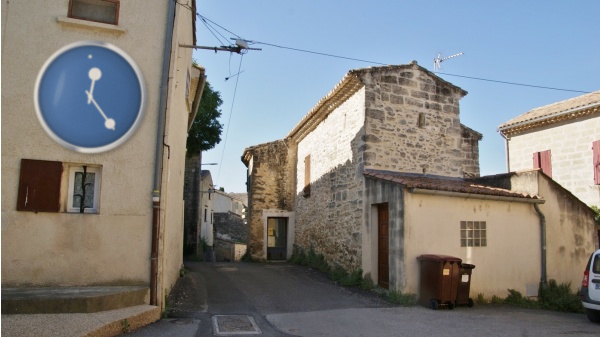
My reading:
{"hour": 12, "minute": 24}
